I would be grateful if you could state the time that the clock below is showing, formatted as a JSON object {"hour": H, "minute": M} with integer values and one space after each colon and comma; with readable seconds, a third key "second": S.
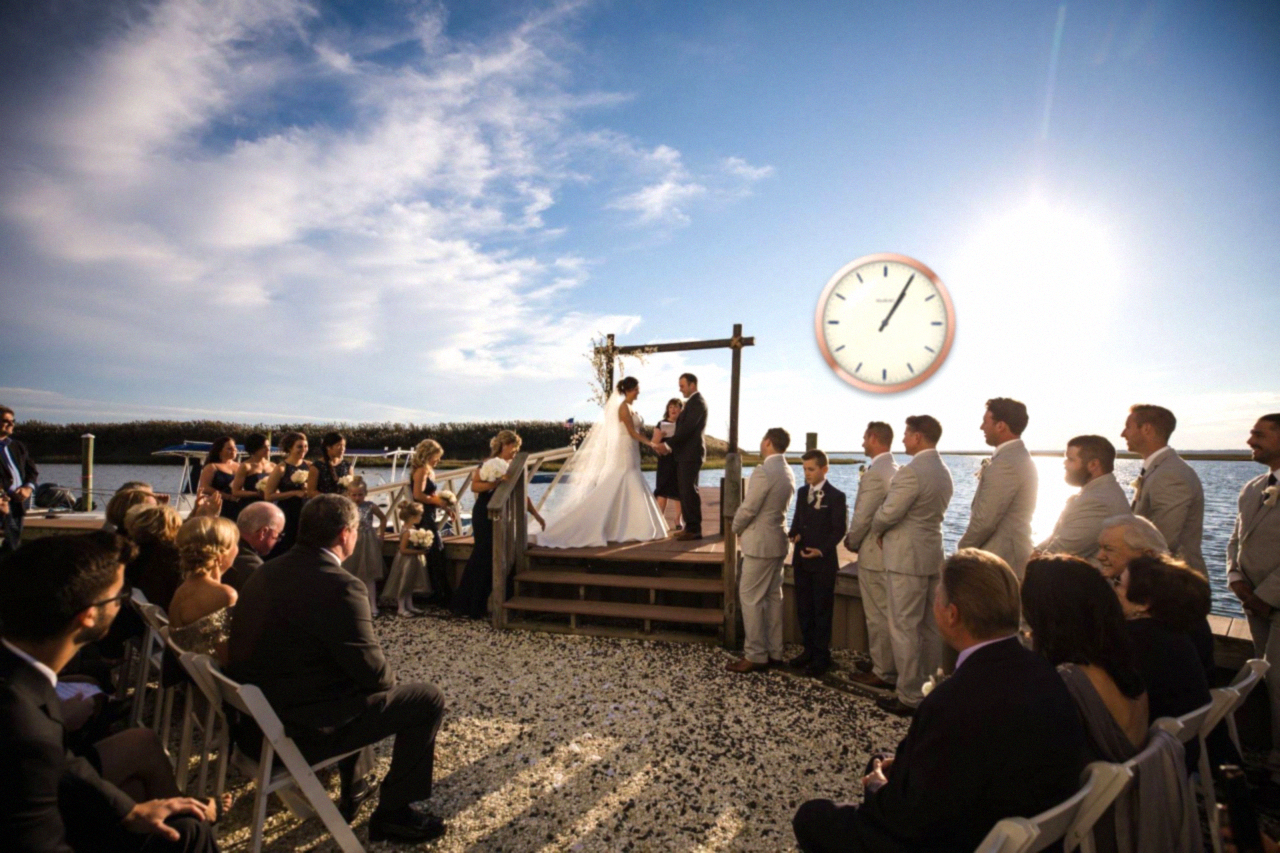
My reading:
{"hour": 1, "minute": 5}
